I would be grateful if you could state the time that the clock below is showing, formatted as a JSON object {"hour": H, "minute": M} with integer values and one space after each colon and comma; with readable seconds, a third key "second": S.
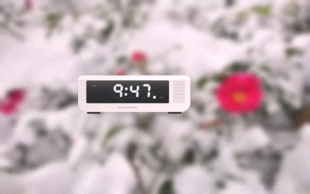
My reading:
{"hour": 9, "minute": 47}
